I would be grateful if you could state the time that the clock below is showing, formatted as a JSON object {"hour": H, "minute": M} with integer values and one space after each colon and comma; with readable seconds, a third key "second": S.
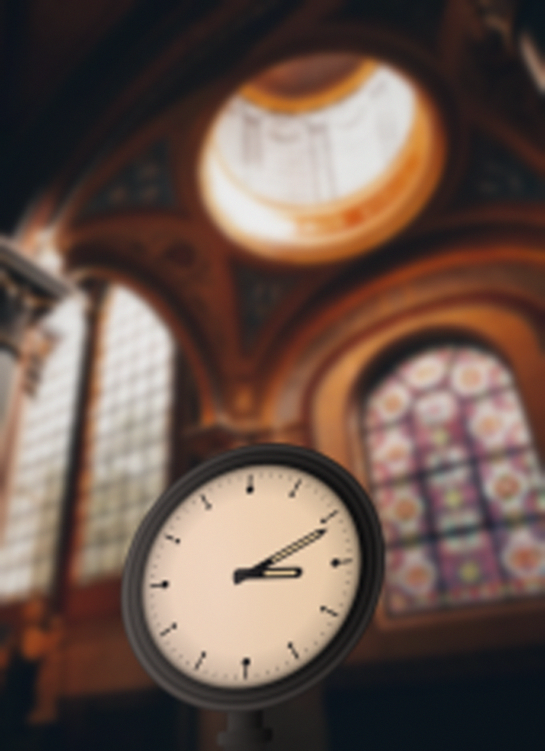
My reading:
{"hour": 3, "minute": 11}
